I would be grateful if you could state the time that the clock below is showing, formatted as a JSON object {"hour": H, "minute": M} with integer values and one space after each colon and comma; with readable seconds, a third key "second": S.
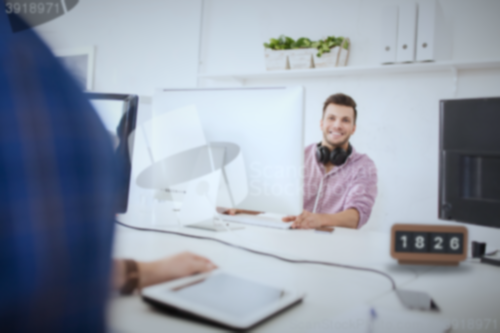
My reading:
{"hour": 18, "minute": 26}
